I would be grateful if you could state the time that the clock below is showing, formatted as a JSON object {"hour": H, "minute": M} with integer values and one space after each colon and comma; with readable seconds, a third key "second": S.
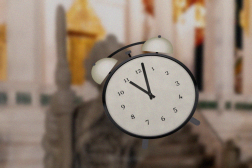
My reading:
{"hour": 11, "minute": 2}
